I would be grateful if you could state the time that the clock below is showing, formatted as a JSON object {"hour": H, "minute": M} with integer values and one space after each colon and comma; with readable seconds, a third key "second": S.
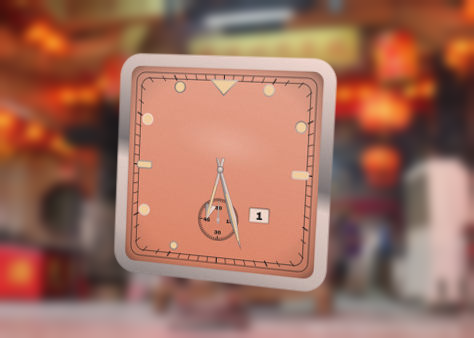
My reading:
{"hour": 6, "minute": 27}
